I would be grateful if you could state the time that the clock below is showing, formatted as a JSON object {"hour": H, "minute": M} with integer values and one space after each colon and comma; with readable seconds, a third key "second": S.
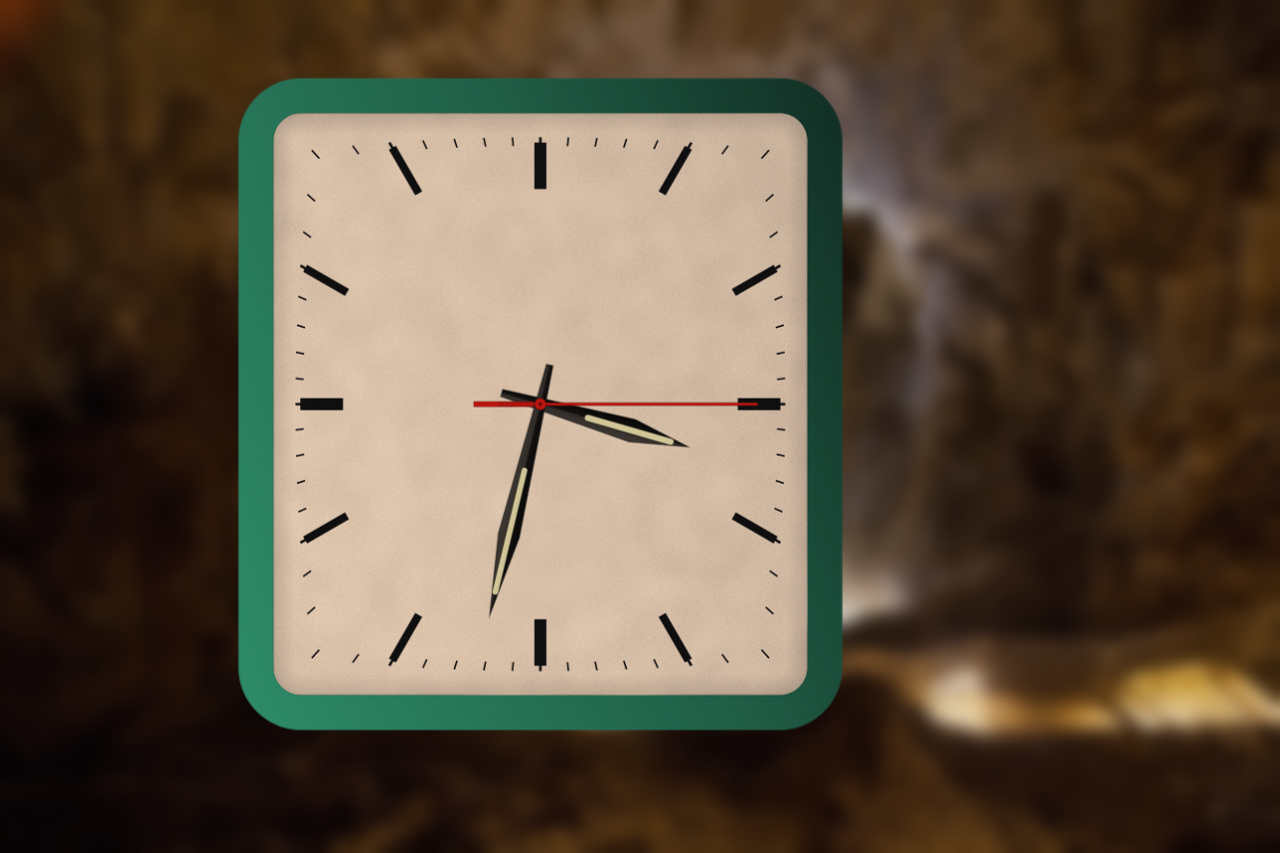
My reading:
{"hour": 3, "minute": 32, "second": 15}
